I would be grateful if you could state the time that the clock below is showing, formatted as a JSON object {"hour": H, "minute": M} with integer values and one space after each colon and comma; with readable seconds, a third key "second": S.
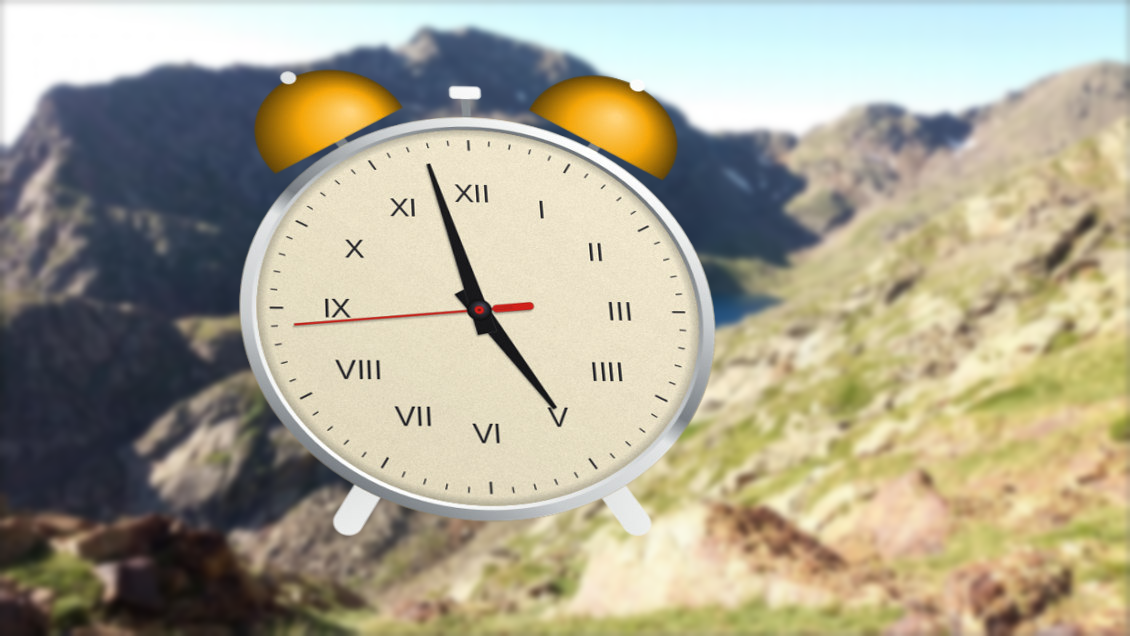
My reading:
{"hour": 4, "minute": 57, "second": 44}
